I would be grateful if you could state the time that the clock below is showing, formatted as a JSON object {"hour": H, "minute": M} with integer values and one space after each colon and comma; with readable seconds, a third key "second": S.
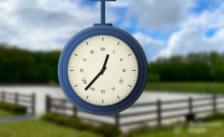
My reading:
{"hour": 12, "minute": 37}
